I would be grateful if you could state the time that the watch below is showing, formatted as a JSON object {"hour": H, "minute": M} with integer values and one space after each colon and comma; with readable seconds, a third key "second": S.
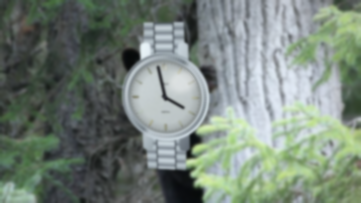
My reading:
{"hour": 3, "minute": 58}
